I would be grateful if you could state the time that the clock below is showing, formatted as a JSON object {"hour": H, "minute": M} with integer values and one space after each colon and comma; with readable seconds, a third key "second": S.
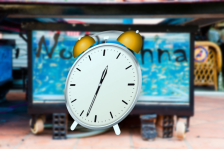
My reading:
{"hour": 12, "minute": 33}
